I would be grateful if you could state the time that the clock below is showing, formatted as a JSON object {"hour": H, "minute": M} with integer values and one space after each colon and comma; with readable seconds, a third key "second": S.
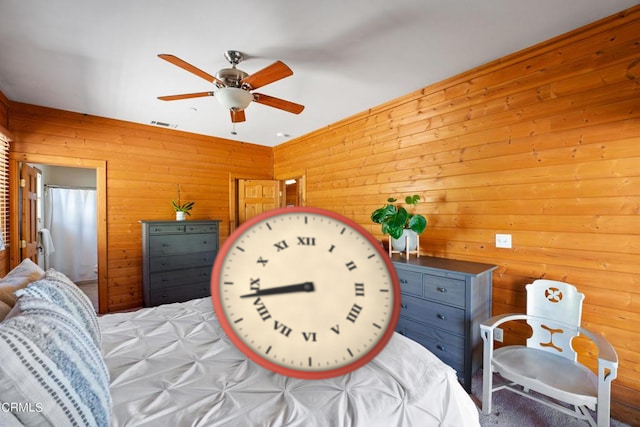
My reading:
{"hour": 8, "minute": 43}
